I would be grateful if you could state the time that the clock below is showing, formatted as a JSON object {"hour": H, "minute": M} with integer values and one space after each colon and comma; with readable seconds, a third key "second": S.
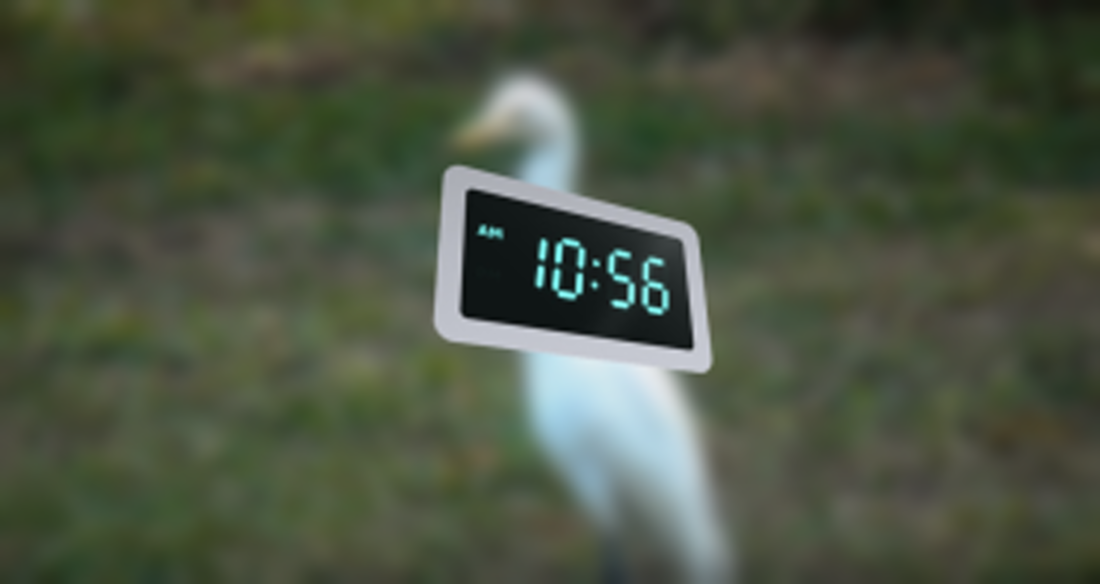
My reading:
{"hour": 10, "minute": 56}
